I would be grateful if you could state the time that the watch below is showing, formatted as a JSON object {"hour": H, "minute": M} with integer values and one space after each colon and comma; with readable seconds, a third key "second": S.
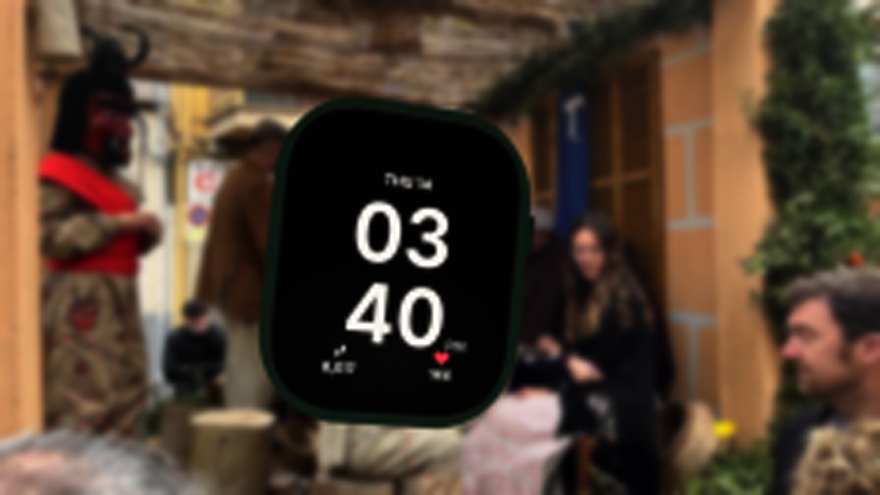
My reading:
{"hour": 3, "minute": 40}
